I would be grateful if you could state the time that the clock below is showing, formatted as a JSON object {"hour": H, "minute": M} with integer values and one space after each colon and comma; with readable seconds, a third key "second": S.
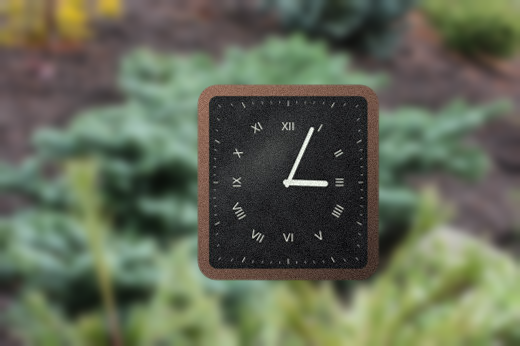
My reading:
{"hour": 3, "minute": 4}
